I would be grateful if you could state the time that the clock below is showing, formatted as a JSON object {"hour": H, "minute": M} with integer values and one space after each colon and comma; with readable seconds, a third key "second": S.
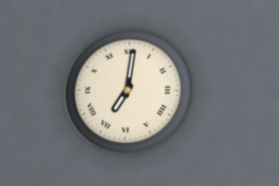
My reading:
{"hour": 7, "minute": 1}
